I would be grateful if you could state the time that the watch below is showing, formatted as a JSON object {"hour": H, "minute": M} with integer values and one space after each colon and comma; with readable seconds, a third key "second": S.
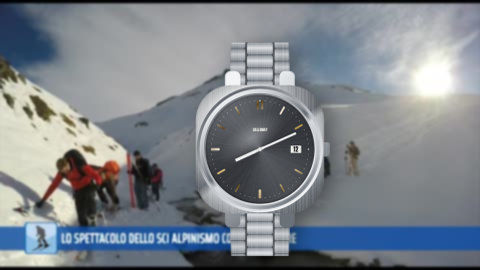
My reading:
{"hour": 8, "minute": 11}
